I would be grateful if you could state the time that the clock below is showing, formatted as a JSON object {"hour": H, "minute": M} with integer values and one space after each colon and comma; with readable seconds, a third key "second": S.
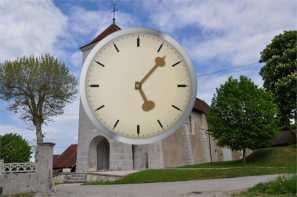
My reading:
{"hour": 5, "minute": 7}
